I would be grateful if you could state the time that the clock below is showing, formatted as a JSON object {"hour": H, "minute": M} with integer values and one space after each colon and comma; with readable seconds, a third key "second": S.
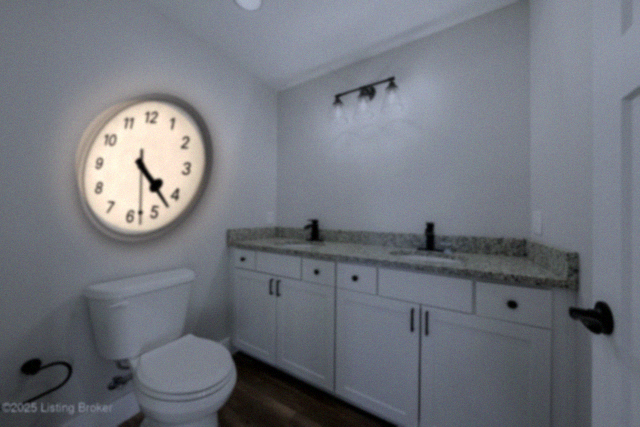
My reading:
{"hour": 4, "minute": 22, "second": 28}
